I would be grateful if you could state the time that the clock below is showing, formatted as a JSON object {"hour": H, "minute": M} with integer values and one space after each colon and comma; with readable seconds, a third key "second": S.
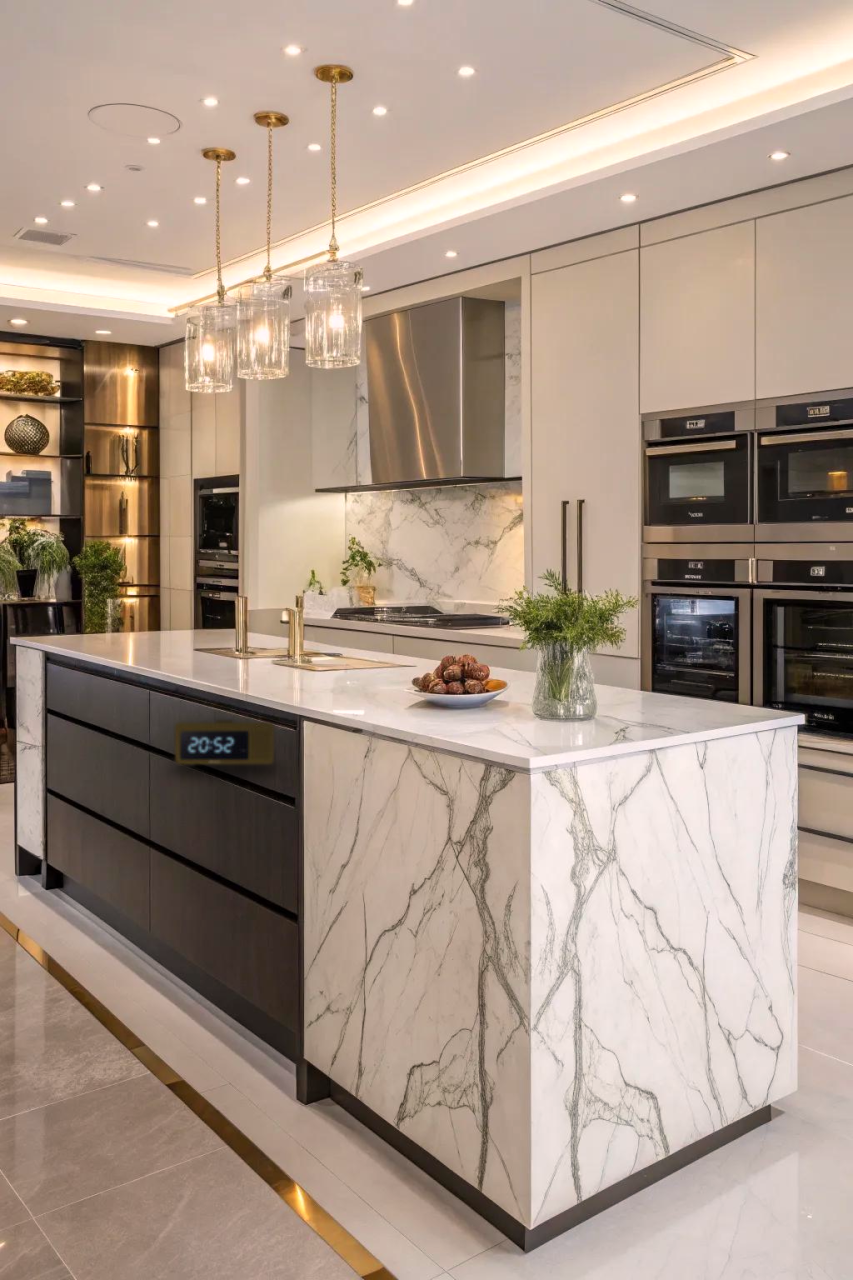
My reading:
{"hour": 20, "minute": 52}
